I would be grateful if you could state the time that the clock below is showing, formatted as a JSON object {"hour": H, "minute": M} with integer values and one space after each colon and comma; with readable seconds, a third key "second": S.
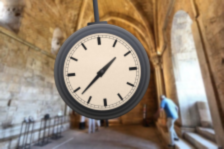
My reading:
{"hour": 1, "minute": 38}
